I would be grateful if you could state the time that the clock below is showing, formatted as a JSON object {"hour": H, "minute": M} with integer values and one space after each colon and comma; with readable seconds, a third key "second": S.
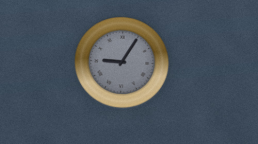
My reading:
{"hour": 9, "minute": 5}
